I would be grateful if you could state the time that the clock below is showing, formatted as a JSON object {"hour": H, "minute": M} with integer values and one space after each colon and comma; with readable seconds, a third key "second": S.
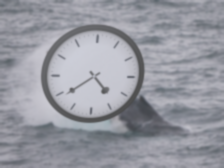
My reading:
{"hour": 4, "minute": 39}
